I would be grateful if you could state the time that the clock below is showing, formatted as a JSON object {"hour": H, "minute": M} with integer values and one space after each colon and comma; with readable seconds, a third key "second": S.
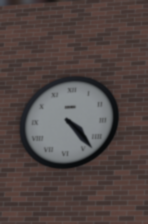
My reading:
{"hour": 4, "minute": 23}
